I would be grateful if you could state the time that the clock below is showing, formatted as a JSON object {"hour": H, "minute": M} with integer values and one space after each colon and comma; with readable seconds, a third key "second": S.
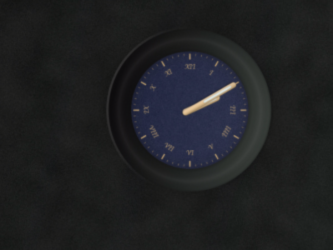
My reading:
{"hour": 2, "minute": 10}
